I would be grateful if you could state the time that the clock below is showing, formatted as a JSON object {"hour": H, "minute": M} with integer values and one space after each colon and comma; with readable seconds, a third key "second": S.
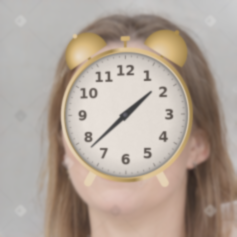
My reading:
{"hour": 1, "minute": 38}
